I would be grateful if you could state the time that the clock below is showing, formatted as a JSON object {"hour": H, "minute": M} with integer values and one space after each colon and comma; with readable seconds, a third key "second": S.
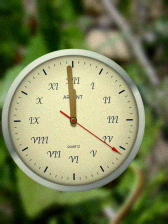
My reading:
{"hour": 11, "minute": 59, "second": 21}
